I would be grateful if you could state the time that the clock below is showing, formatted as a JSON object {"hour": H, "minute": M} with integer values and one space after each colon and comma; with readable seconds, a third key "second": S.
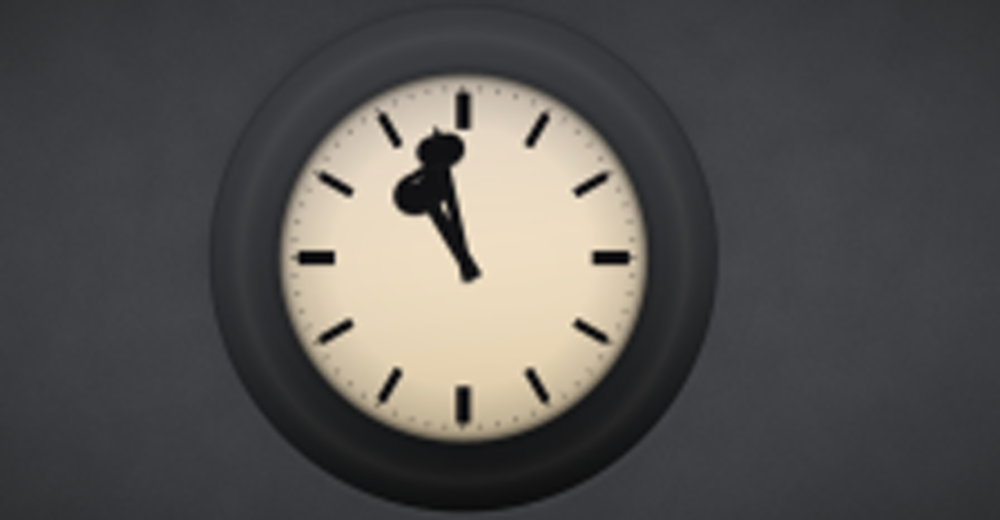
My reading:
{"hour": 10, "minute": 58}
